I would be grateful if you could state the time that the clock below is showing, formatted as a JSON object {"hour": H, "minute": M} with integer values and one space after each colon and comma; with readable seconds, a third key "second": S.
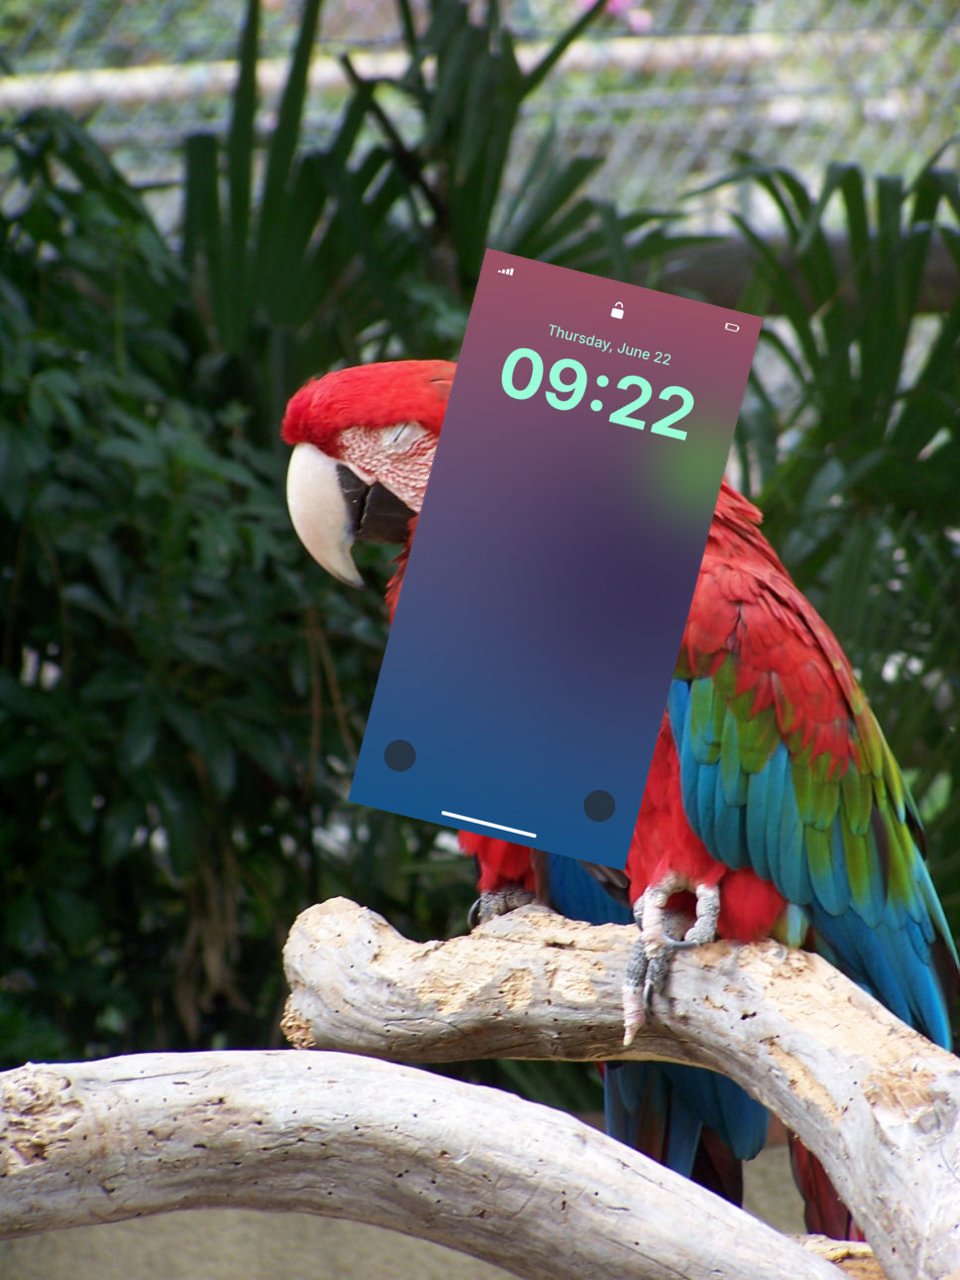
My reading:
{"hour": 9, "minute": 22}
